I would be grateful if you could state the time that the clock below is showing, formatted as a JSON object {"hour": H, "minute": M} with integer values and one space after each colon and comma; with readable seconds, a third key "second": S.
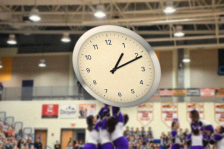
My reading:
{"hour": 1, "minute": 11}
